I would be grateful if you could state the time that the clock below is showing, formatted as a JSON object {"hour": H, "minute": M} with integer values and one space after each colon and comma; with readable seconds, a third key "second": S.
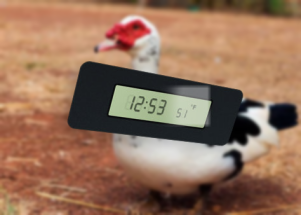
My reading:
{"hour": 12, "minute": 53}
